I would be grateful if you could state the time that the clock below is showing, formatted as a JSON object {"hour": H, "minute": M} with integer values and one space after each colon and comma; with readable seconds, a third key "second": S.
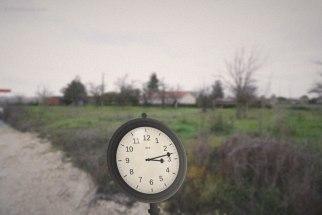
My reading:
{"hour": 3, "minute": 13}
